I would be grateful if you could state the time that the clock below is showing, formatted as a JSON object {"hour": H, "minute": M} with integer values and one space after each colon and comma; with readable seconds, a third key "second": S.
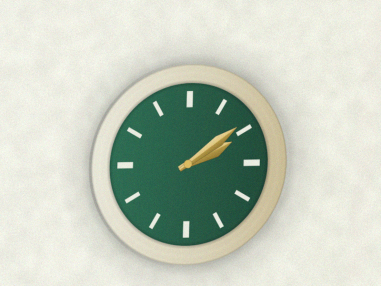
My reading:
{"hour": 2, "minute": 9}
